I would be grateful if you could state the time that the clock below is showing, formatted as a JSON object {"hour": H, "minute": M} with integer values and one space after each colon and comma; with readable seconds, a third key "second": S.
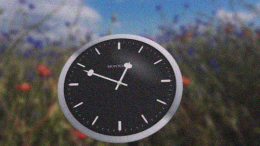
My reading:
{"hour": 12, "minute": 49}
